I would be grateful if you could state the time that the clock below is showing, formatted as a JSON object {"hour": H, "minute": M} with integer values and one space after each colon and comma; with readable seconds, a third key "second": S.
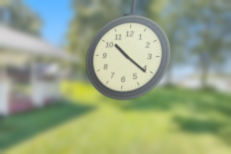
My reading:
{"hour": 10, "minute": 21}
